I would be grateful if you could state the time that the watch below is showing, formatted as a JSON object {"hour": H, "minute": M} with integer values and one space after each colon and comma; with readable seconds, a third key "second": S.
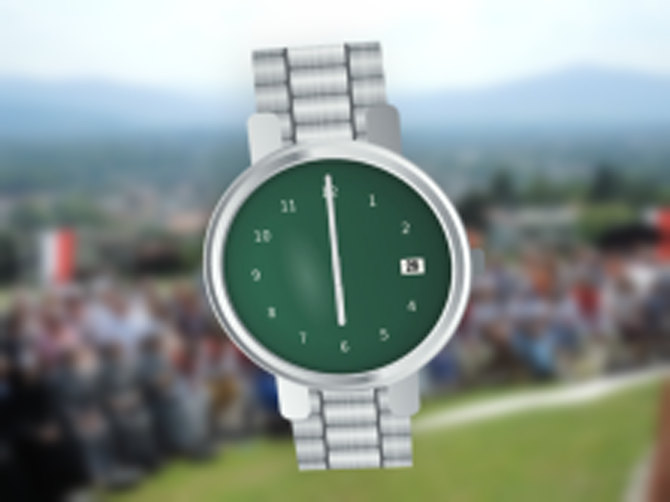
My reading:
{"hour": 6, "minute": 0}
